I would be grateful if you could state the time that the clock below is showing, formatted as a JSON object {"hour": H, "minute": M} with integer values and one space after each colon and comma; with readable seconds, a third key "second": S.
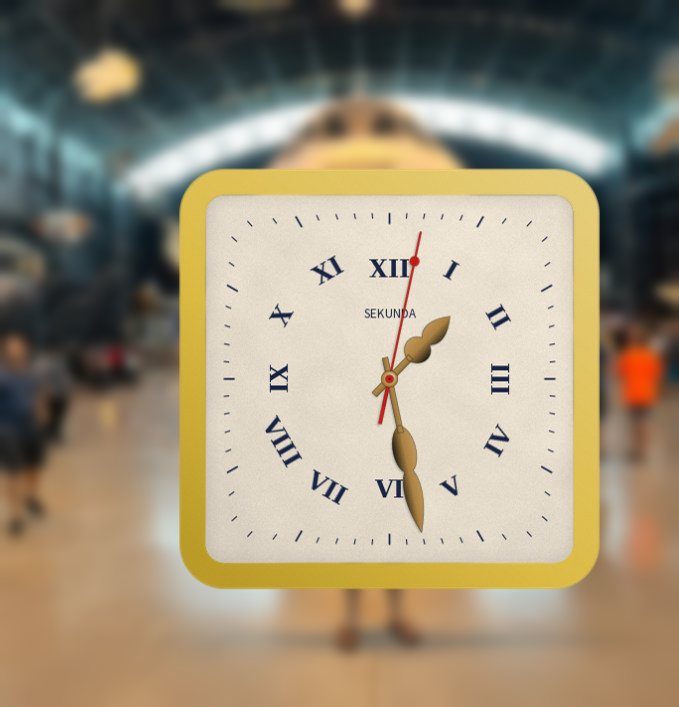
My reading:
{"hour": 1, "minute": 28, "second": 2}
